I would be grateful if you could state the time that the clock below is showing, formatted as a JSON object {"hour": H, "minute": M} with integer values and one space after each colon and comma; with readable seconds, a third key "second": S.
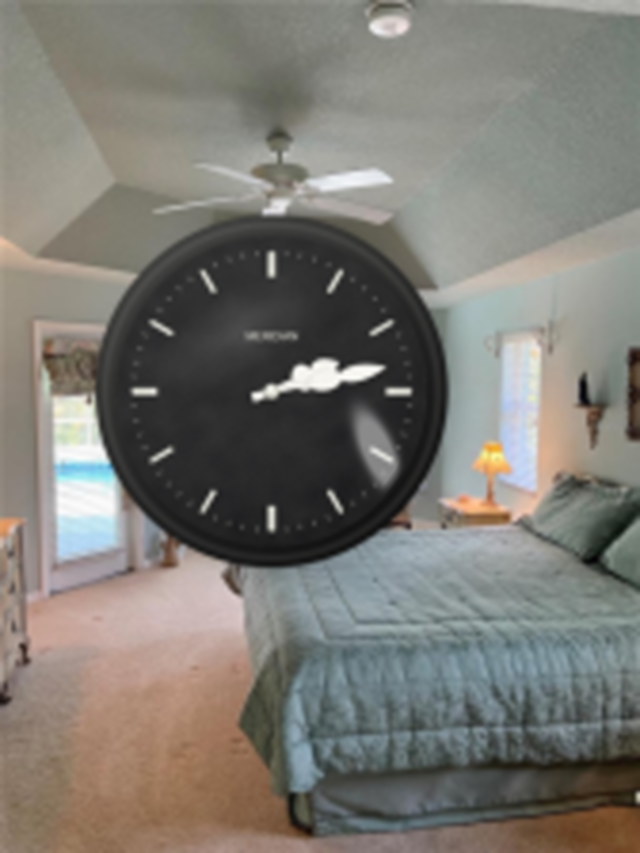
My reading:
{"hour": 2, "minute": 13}
